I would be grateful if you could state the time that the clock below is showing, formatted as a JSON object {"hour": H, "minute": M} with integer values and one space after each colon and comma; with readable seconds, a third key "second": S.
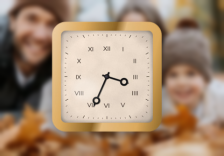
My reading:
{"hour": 3, "minute": 34}
